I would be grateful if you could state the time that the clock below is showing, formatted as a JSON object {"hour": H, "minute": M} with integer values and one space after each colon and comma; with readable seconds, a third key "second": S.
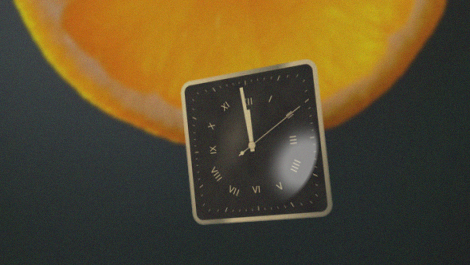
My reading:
{"hour": 11, "minute": 59, "second": 10}
